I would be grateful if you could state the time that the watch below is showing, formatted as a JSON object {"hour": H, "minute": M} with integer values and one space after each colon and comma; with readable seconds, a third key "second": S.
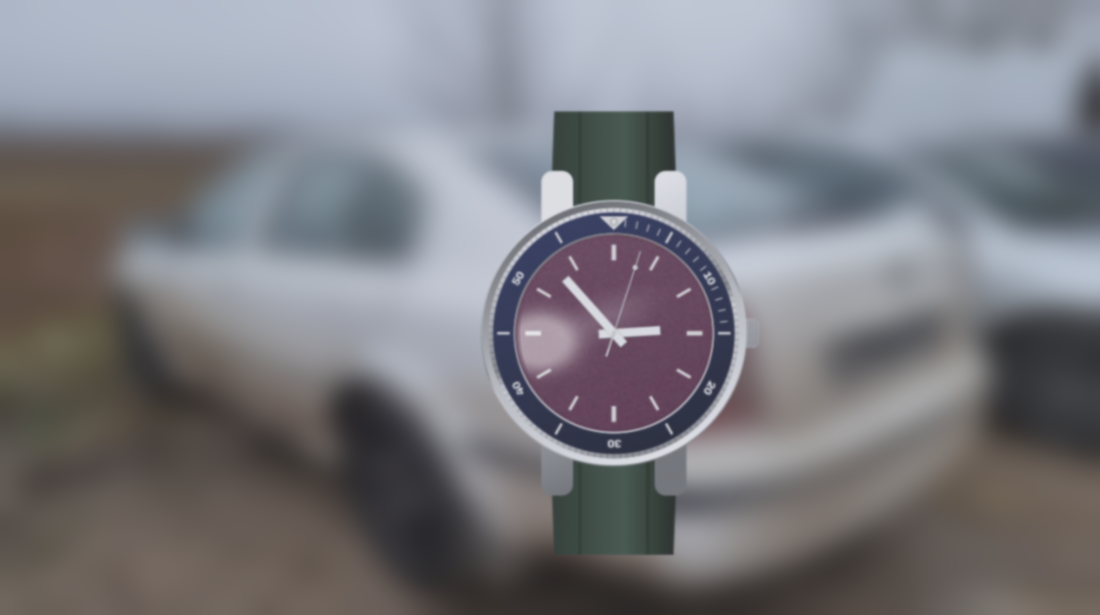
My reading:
{"hour": 2, "minute": 53, "second": 3}
